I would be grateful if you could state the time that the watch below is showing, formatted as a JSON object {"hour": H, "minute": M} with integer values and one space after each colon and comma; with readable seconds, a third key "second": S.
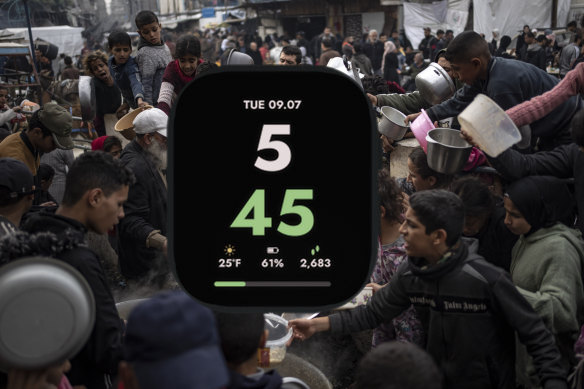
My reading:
{"hour": 5, "minute": 45}
